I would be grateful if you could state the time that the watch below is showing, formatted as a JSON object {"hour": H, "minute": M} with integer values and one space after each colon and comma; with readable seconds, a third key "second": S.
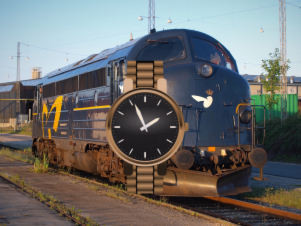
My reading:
{"hour": 1, "minute": 56}
